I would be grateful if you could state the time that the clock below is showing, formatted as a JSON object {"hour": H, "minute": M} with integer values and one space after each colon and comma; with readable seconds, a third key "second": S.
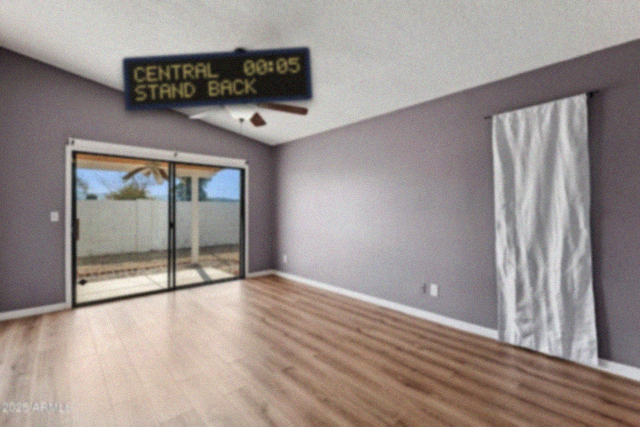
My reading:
{"hour": 0, "minute": 5}
